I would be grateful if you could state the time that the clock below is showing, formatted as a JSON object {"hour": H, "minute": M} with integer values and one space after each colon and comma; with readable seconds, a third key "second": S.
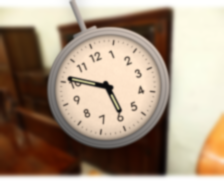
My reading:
{"hour": 5, "minute": 51}
